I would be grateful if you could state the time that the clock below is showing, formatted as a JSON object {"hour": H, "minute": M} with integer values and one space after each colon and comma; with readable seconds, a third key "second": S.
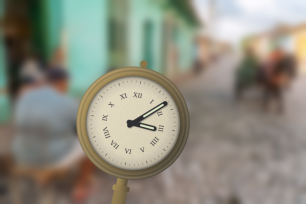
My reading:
{"hour": 3, "minute": 8}
